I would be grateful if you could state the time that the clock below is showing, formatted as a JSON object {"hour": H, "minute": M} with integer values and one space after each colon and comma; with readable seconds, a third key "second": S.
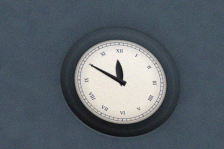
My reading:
{"hour": 11, "minute": 50}
